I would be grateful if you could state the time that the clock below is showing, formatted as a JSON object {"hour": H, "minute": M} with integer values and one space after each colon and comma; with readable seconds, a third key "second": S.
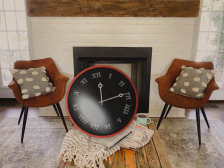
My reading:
{"hour": 12, "minute": 14}
